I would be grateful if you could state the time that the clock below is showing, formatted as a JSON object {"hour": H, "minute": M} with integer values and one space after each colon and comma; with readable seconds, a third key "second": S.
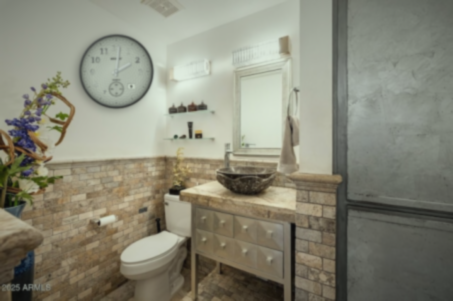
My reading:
{"hour": 2, "minute": 1}
